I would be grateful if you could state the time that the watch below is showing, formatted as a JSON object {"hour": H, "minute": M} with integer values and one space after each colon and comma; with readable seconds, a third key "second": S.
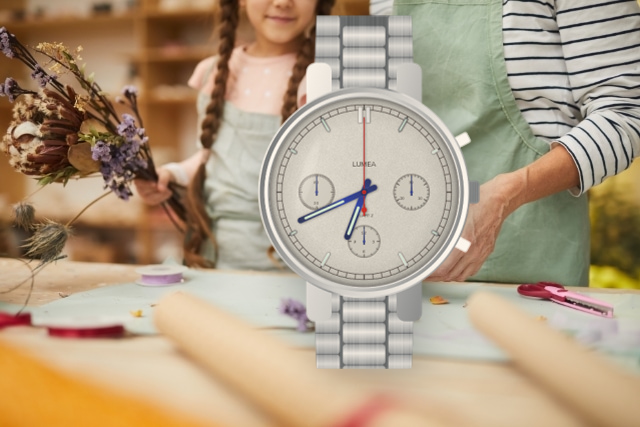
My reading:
{"hour": 6, "minute": 41}
